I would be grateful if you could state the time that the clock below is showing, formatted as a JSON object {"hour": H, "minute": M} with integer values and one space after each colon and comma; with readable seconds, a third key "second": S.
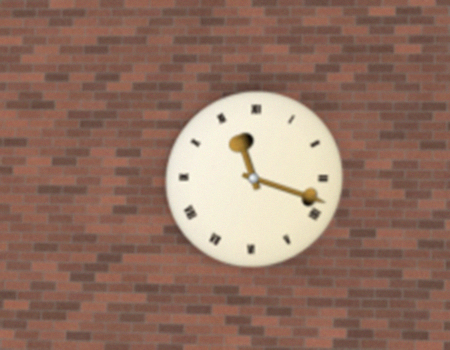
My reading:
{"hour": 11, "minute": 18}
